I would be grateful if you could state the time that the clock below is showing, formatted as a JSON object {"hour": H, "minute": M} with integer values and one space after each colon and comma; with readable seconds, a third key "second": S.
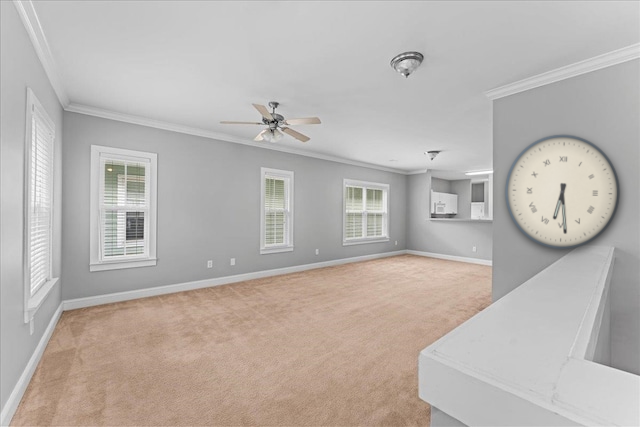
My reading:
{"hour": 6, "minute": 29}
